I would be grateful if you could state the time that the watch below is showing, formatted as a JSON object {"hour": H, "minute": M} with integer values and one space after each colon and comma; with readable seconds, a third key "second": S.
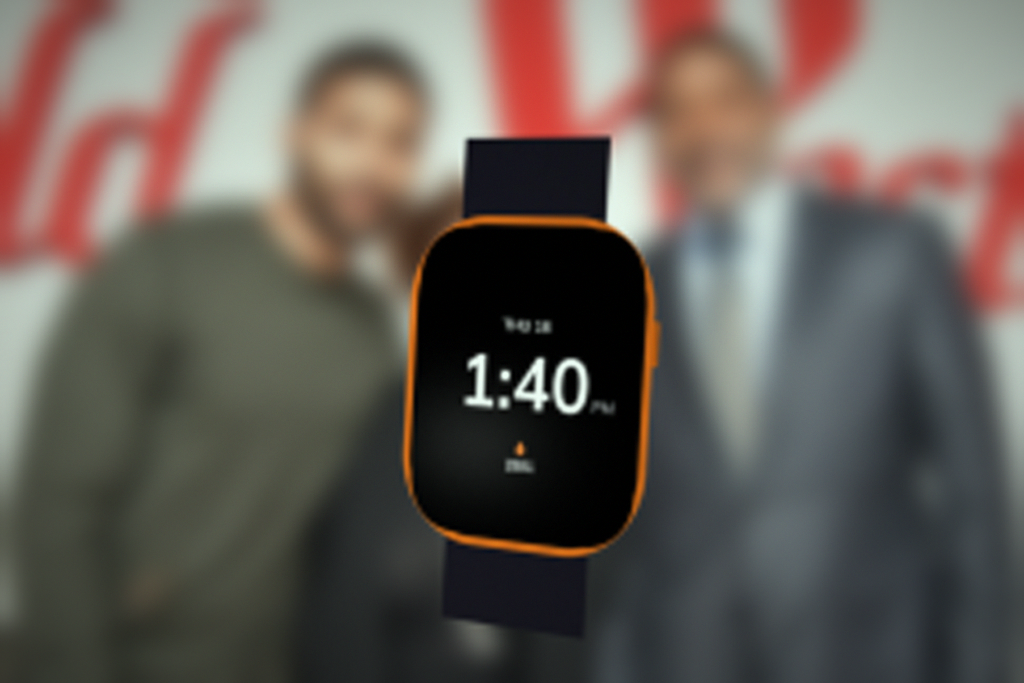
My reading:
{"hour": 1, "minute": 40}
